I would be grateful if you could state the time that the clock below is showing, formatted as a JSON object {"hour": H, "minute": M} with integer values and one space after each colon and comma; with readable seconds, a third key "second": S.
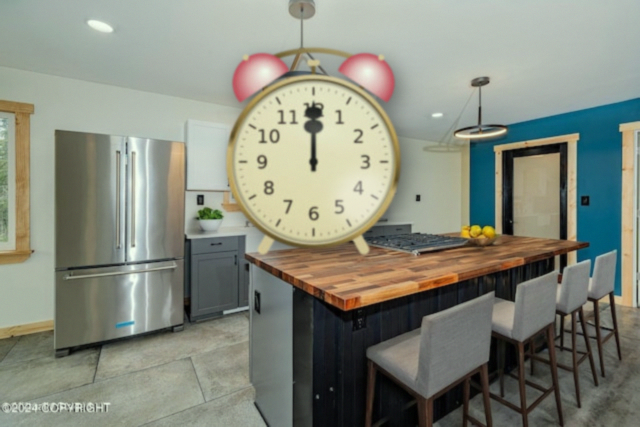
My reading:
{"hour": 12, "minute": 0}
